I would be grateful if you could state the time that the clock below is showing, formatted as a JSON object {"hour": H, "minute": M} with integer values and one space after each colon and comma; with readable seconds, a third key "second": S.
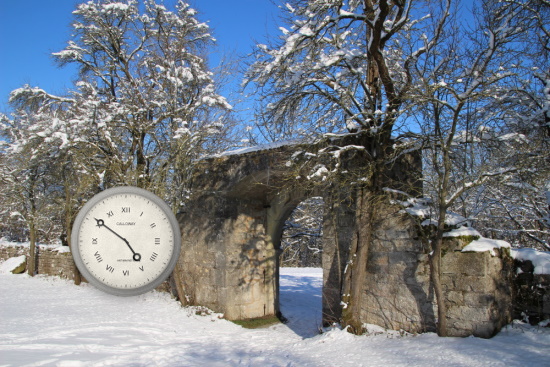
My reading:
{"hour": 4, "minute": 51}
